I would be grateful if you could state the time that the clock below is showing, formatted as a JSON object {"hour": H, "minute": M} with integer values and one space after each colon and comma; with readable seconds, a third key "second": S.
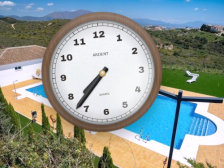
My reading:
{"hour": 7, "minute": 37}
